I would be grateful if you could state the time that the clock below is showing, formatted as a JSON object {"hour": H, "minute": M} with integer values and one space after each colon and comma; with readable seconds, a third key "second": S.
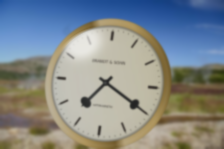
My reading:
{"hour": 7, "minute": 20}
